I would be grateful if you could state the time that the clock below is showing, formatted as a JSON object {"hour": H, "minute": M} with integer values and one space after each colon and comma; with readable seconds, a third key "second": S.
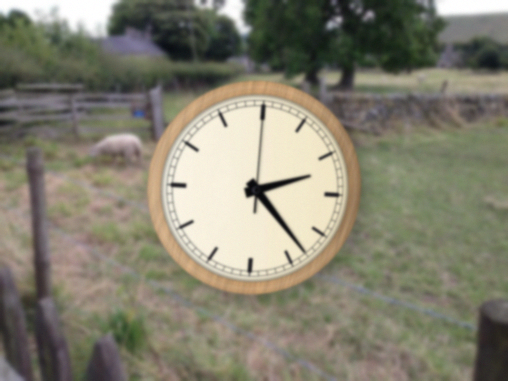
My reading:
{"hour": 2, "minute": 23, "second": 0}
